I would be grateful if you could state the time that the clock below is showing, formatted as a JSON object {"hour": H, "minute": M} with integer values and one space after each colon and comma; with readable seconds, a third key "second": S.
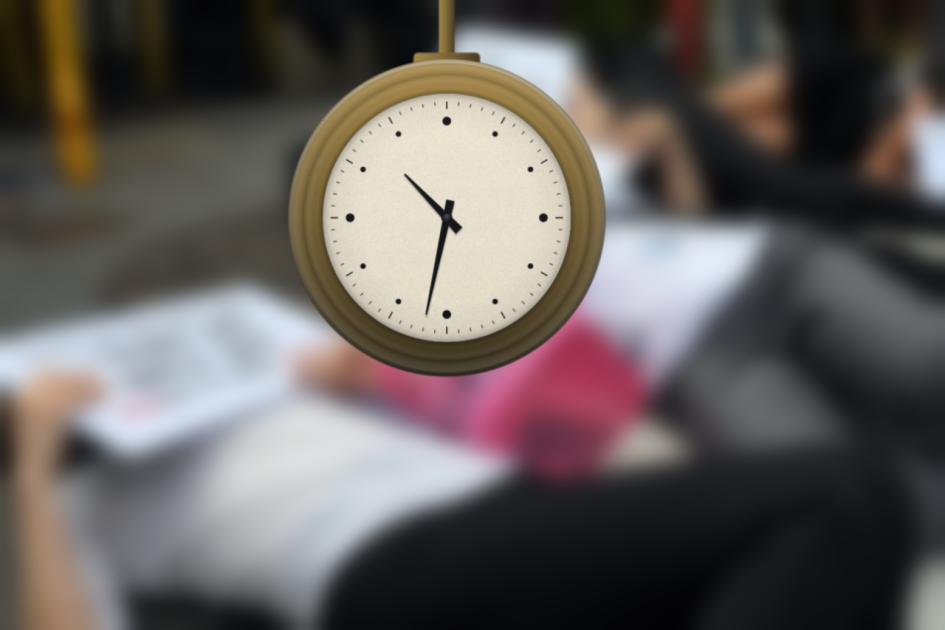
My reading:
{"hour": 10, "minute": 32}
